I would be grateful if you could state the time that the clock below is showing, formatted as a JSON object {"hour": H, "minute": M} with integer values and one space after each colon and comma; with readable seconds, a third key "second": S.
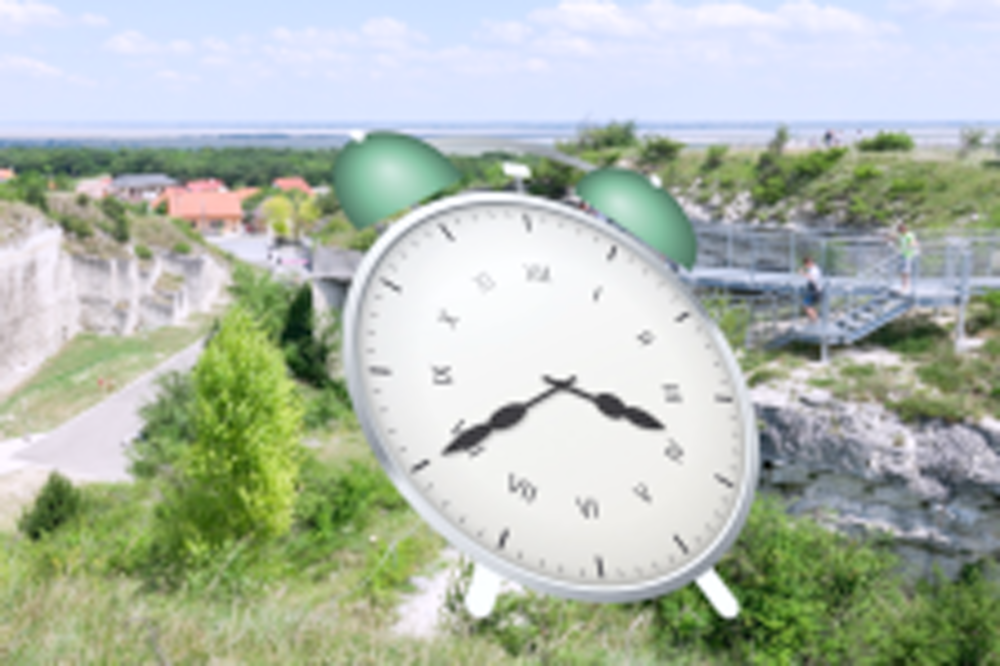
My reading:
{"hour": 3, "minute": 40}
